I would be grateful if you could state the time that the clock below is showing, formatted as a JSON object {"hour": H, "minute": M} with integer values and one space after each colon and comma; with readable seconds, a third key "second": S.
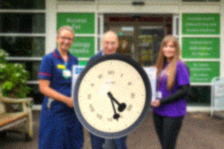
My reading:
{"hour": 4, "minute": 27}
